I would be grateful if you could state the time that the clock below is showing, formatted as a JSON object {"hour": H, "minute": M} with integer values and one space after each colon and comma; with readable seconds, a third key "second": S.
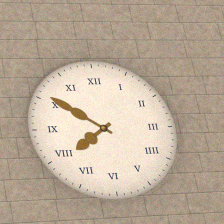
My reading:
{"hour": 7, "minute": 51}
